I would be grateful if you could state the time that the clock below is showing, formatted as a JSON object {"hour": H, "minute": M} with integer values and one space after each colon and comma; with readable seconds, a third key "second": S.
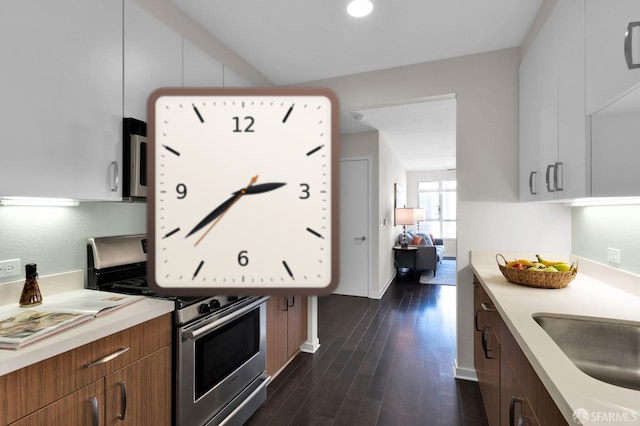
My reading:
{"hour": 2, "minute": 38, "second": 37}
